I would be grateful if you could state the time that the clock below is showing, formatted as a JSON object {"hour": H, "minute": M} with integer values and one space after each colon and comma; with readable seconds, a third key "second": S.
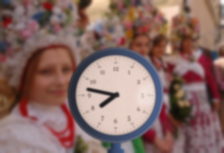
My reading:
{"hour": 7, "minute": 47}
